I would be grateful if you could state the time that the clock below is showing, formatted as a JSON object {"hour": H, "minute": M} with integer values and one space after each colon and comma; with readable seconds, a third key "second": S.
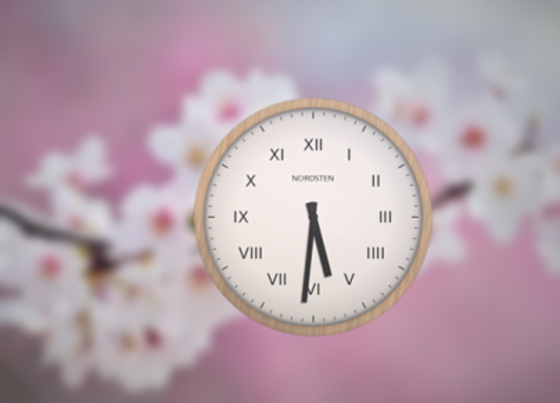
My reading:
{"hour": 5, "minute": 31}
